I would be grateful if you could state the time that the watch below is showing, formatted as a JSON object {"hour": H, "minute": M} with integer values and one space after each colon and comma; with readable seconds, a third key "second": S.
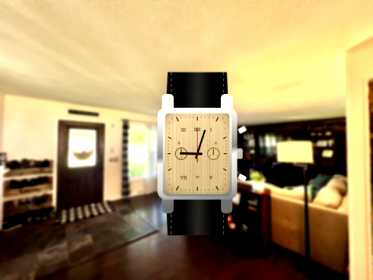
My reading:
{"hour": 9, "minute": 3}
